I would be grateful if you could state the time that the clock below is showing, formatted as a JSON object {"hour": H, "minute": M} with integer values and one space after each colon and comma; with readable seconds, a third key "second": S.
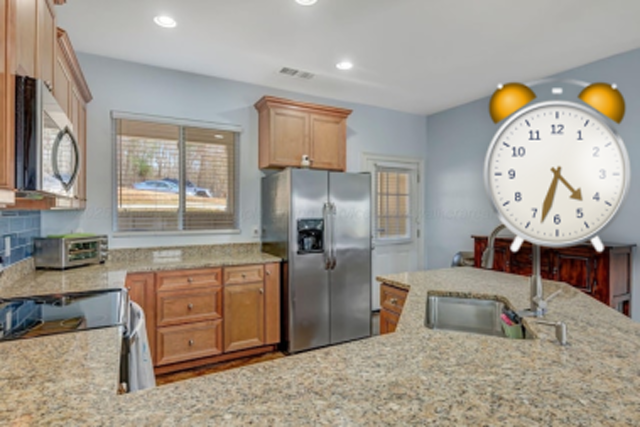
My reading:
{"hour": 4, "minute": 33}
